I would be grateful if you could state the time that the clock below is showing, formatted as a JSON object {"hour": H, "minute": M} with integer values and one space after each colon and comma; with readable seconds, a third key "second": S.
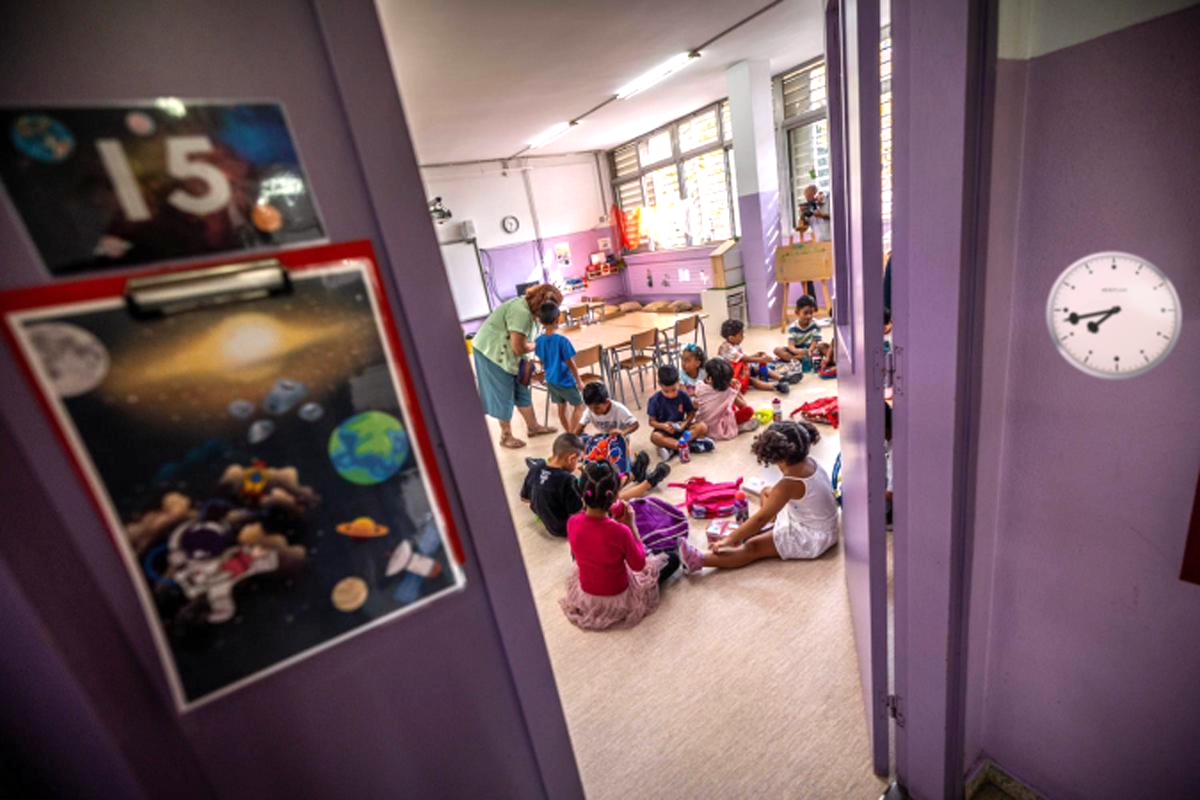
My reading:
{"hour": 7, "minute": 43}
